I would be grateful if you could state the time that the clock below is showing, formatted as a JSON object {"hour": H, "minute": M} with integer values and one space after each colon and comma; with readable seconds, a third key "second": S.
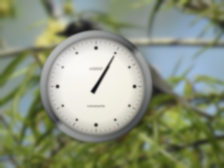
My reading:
{"hour": 1, "minute": 5}
